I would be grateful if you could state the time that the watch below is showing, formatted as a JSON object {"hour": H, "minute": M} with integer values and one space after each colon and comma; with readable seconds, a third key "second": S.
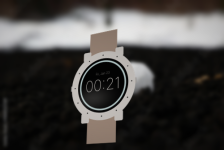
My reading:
{"hour": 0, "minute": 21}
